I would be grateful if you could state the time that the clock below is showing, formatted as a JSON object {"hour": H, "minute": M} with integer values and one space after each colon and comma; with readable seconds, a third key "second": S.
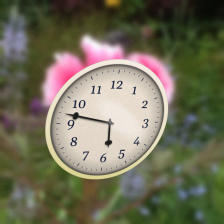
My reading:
{"hour": 5, "minute": 47}
